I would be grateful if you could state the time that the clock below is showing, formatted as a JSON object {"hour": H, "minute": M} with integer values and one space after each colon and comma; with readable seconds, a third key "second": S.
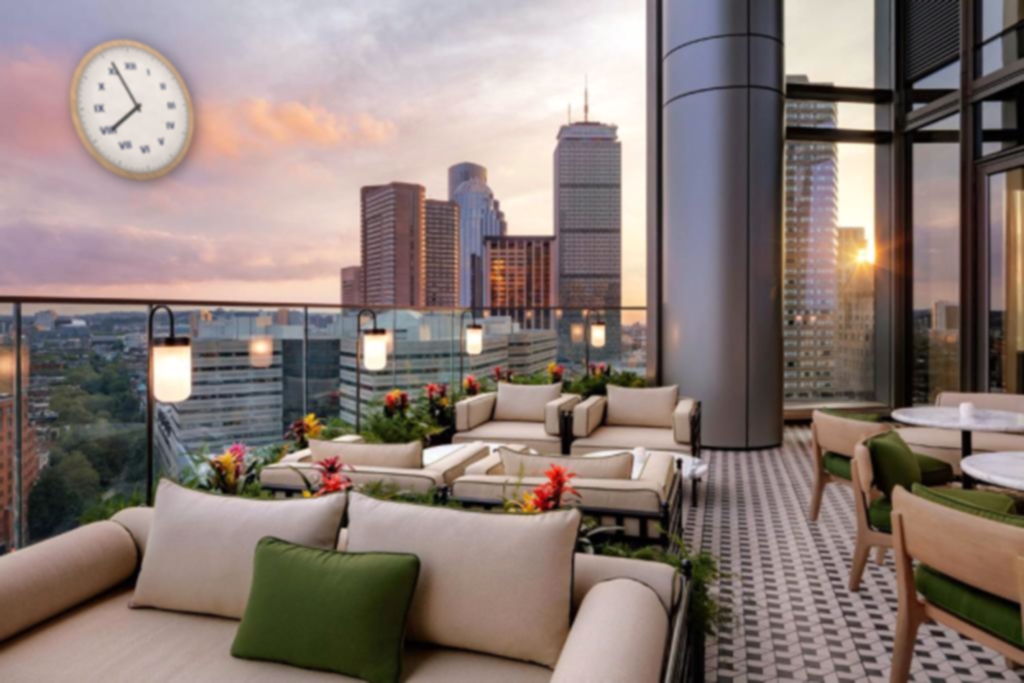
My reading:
{"hour": 7, "minute": 56}
